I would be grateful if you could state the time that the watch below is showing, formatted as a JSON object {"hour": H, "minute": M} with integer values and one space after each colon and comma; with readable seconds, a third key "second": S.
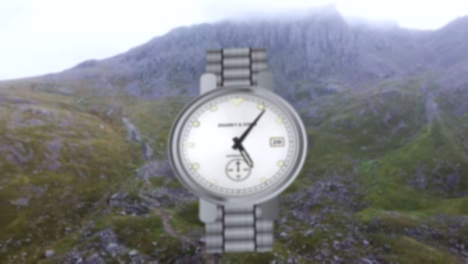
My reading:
{"hour": 5, "minute": 6}
